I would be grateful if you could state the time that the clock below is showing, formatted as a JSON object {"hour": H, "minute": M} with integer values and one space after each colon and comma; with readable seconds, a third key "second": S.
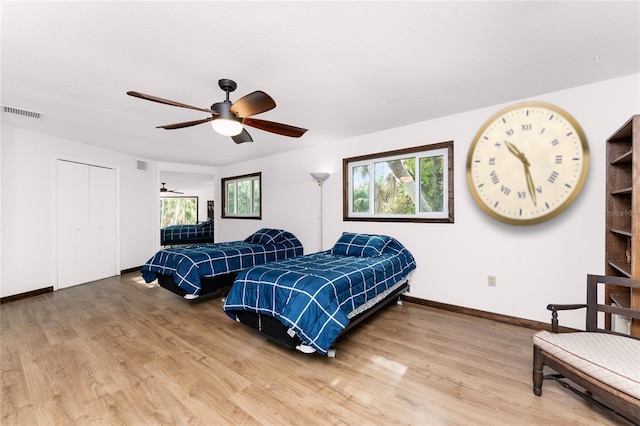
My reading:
{"hour": 10, "minute": 27}
